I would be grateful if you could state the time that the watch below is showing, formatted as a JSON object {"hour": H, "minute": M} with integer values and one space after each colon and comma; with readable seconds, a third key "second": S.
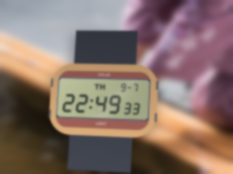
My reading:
{"hour": 22, "minute": 49, "second": 33}
